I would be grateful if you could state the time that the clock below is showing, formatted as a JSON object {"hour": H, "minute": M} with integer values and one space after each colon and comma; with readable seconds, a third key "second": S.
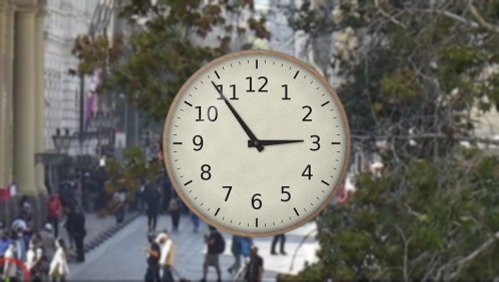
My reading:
{"hour": 2, "minute": 54}
